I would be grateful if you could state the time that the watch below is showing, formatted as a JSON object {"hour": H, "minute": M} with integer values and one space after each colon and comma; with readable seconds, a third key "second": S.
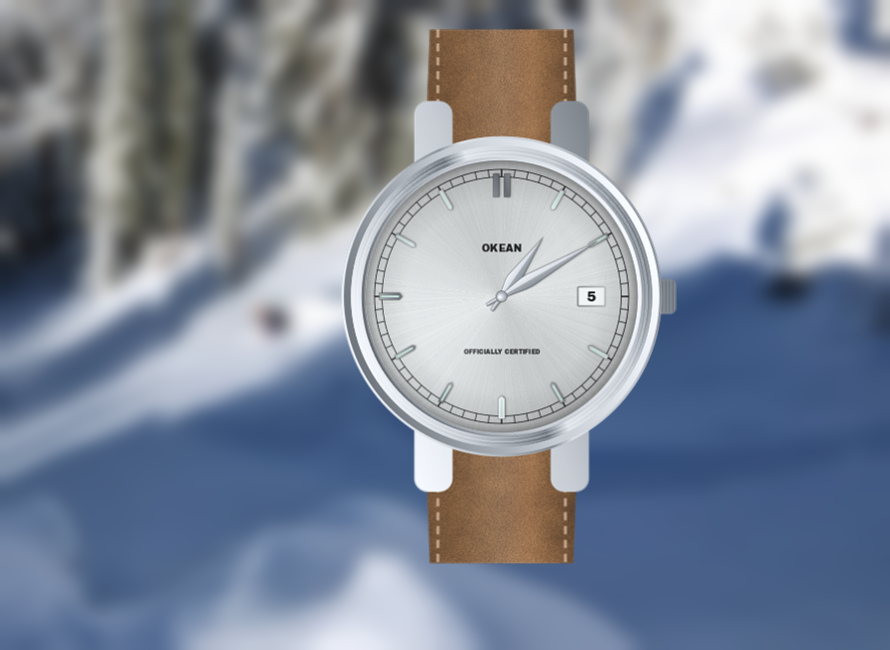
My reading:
{"hour": 1, "minute": 10}
